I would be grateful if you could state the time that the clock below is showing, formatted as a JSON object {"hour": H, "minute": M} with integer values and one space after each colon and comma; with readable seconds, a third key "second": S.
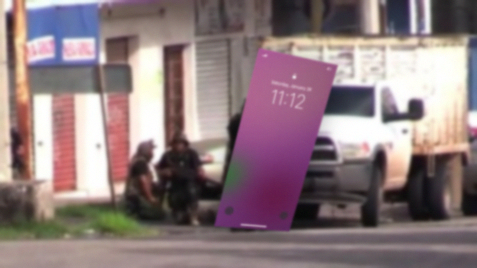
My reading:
{"hour": 11, "minute": 12}
